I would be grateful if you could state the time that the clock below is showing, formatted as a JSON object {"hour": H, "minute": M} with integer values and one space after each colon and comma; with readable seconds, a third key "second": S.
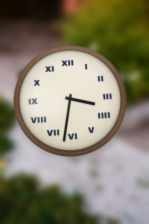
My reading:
{"hour": 3, "minute": 32}
